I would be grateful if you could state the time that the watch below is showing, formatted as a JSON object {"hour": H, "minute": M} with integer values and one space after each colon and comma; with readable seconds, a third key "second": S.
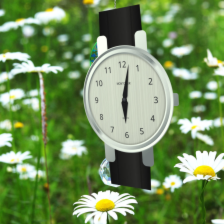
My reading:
{"hour": 6, "minute": 2}
